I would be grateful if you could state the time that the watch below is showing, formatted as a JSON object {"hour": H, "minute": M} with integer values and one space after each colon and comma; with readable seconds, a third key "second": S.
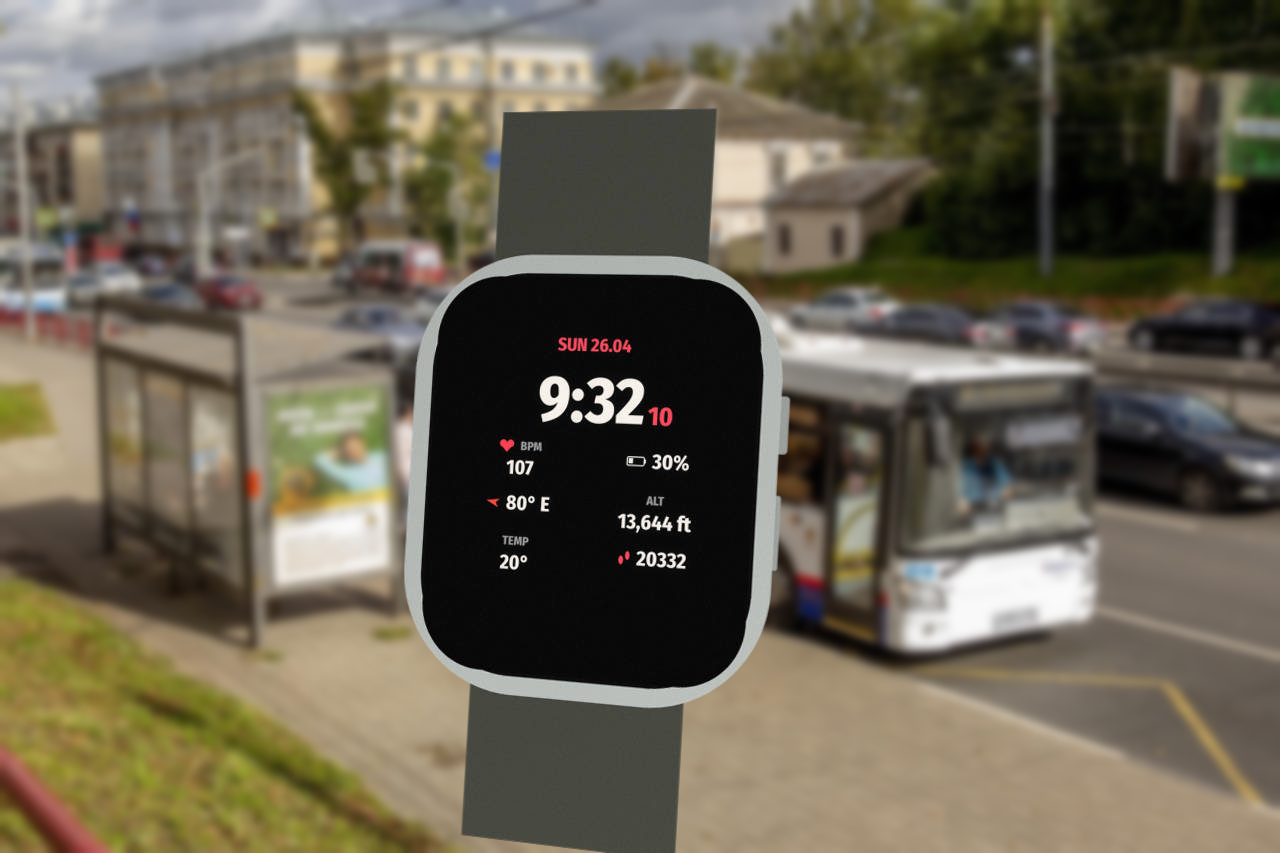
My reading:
{"hour": 9, "minute": 32, "second": 10}
